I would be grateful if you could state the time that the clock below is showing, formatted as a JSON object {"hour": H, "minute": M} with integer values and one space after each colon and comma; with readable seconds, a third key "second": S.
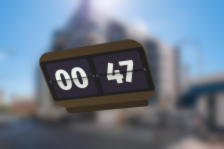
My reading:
{"hour": 0, "minute": 47}
